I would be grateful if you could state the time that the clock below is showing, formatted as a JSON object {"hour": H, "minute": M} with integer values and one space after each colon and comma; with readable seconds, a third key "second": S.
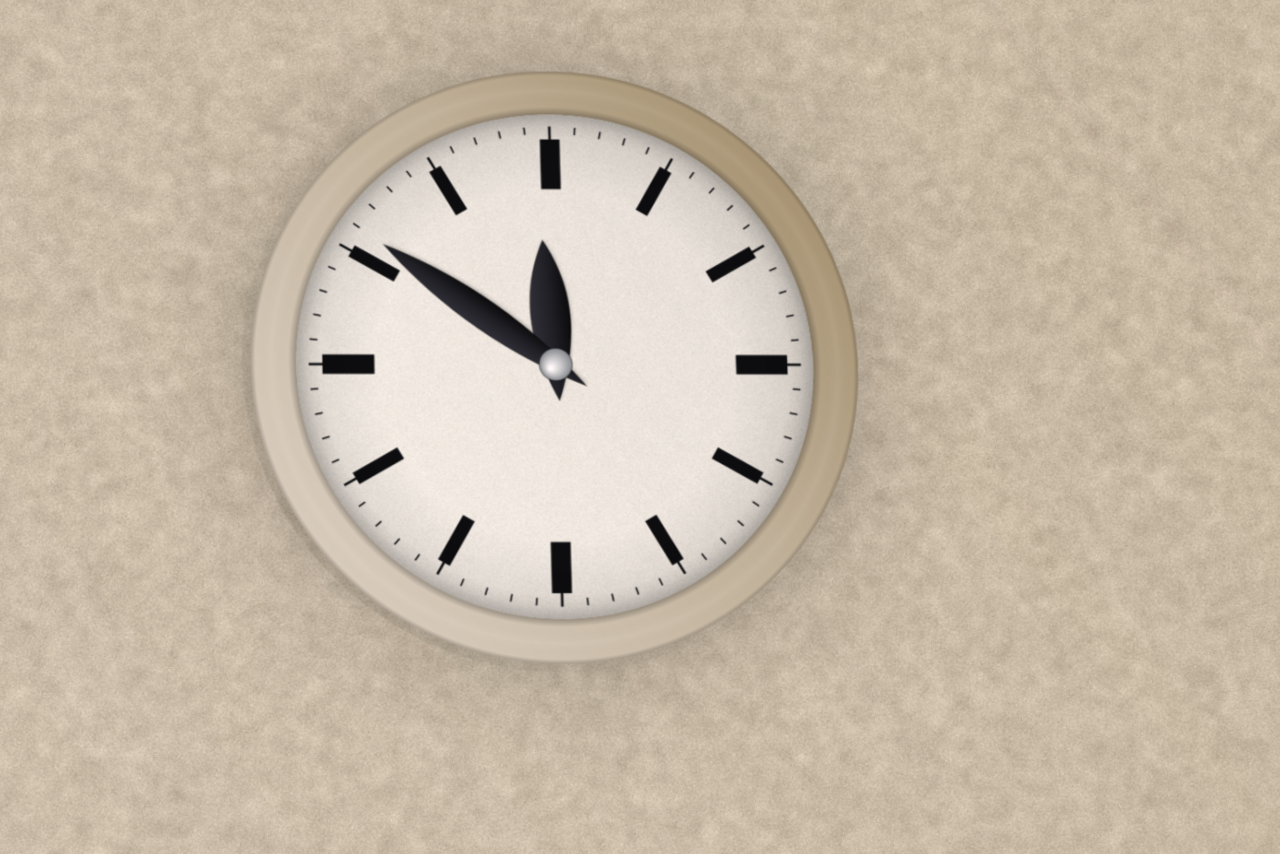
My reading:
{"hour": 11, "minute": 51}
